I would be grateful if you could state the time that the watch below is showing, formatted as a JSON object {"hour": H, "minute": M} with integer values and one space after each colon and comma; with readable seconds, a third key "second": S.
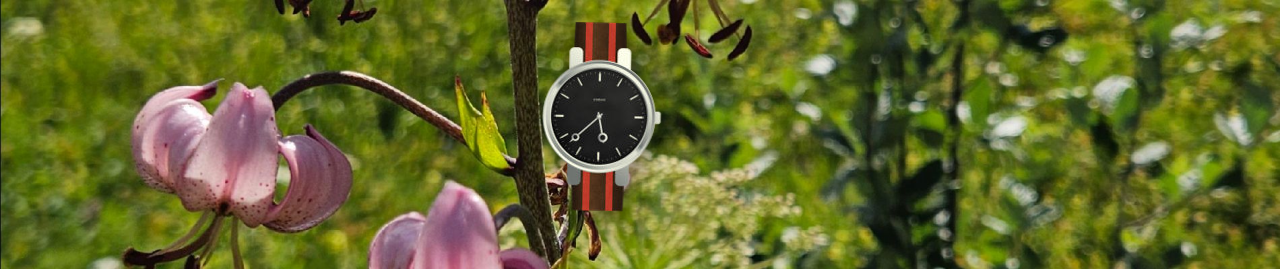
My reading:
{"hour": 5, "minute": 38}
